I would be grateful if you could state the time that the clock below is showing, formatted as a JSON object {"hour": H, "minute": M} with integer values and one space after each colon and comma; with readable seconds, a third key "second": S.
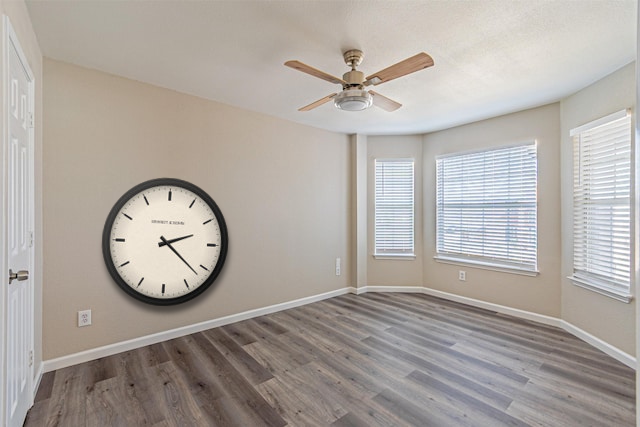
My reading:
{"hour": 2, "minute": 22}
